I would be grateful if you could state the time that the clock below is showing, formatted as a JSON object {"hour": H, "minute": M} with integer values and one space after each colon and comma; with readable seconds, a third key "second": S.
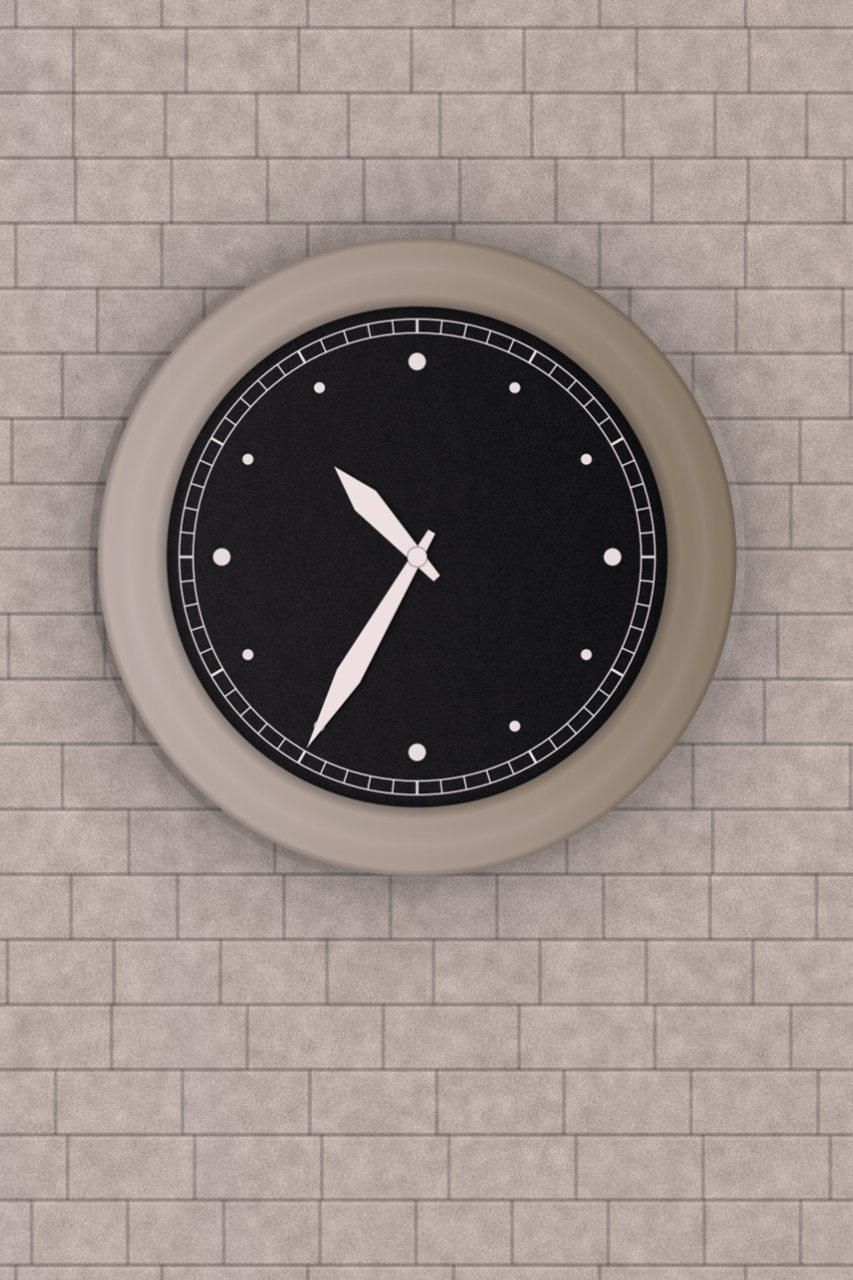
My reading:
{"hour": 10, "minute": 35}
